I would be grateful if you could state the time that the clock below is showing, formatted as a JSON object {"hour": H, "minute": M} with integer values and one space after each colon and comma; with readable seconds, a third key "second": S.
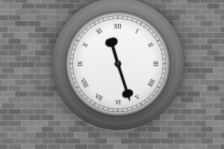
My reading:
{"hour": 11, "minute": 27}
